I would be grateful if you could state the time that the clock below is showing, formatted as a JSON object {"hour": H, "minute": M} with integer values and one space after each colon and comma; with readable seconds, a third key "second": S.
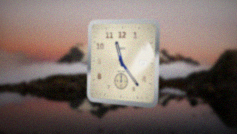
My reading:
{"hour": 11, "minute": 23}
